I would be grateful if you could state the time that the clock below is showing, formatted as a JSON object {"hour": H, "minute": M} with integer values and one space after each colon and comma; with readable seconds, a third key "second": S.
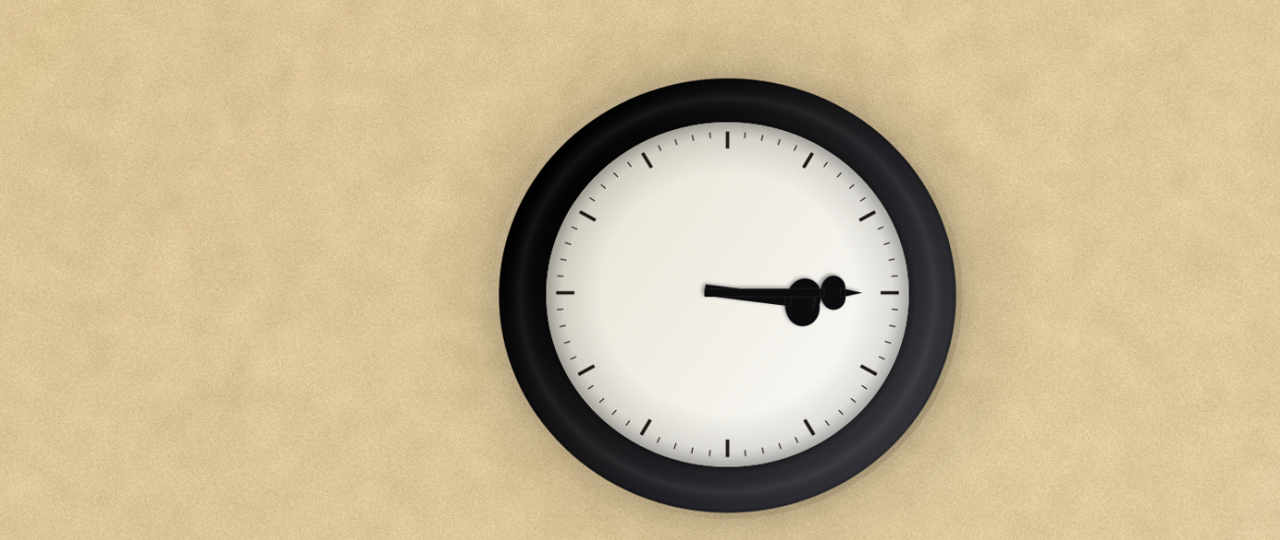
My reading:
{"hour": 3, "minute": 15}
